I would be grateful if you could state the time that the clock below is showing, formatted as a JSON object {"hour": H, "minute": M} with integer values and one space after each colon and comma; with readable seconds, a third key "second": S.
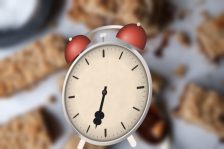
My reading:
{"hour": 6, "minute": 33}
